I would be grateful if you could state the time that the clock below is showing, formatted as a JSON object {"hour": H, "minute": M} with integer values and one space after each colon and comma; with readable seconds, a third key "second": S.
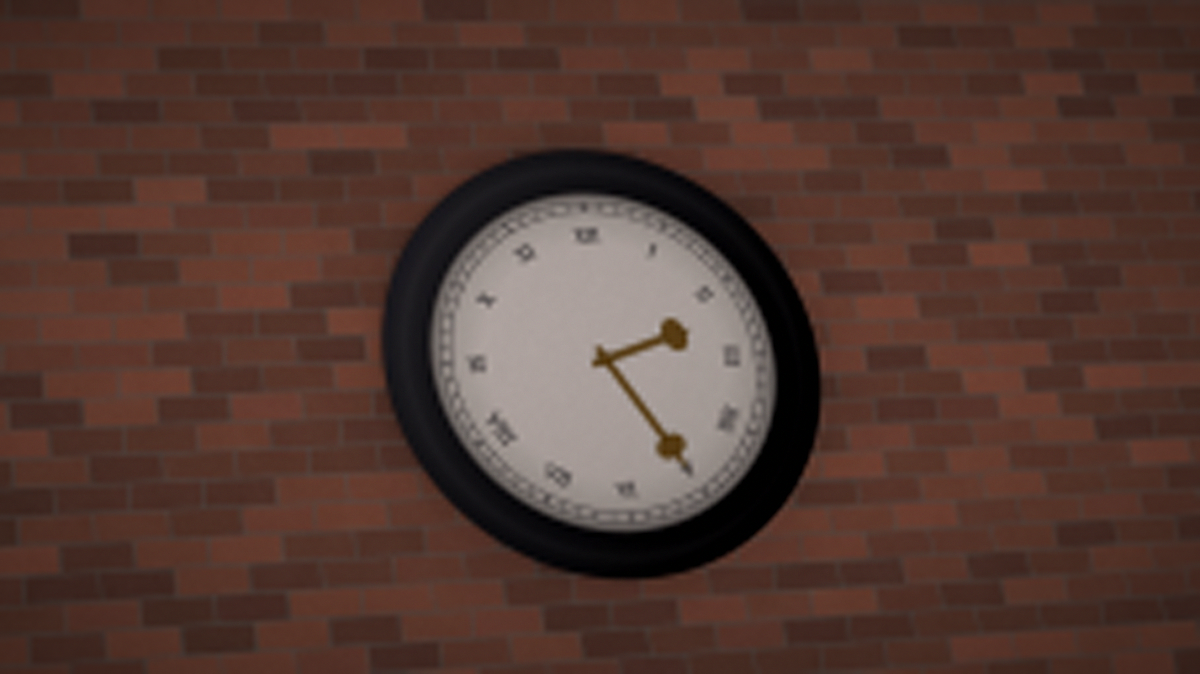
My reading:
{"hour": 2, "minute": 25}
